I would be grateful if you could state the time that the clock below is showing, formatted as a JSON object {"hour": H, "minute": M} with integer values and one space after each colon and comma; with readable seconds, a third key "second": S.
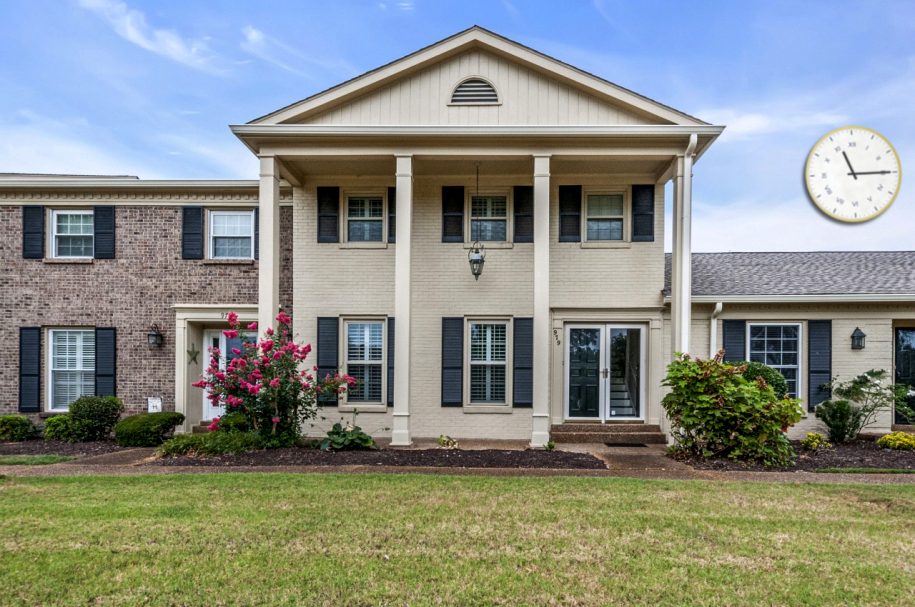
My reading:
{"hour": 11, "minute": 15}
